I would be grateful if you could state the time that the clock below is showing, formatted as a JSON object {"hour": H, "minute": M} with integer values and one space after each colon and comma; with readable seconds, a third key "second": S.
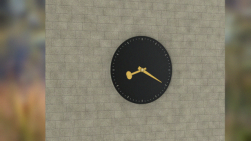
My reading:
{"hour": 8, "minute": 20}
